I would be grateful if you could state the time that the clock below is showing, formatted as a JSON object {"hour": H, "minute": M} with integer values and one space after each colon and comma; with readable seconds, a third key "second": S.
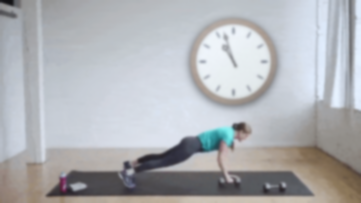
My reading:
{"hour": 10, "minute": 57}
